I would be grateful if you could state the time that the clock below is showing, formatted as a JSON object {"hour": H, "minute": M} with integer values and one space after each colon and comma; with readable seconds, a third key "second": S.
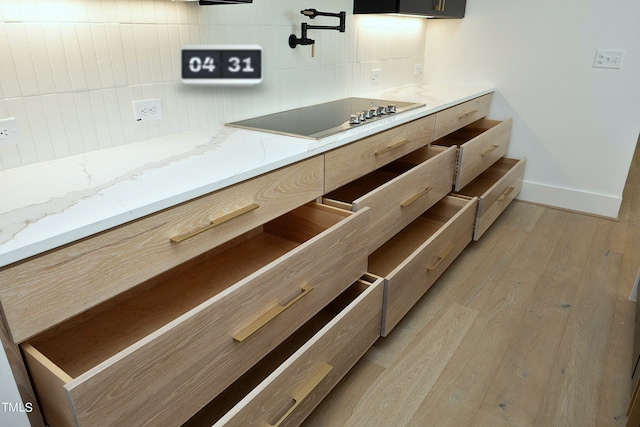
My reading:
{"hour": 4, "minute": 31}
